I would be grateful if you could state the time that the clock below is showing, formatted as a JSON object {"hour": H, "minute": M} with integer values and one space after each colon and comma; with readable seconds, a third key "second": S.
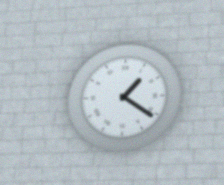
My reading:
{"hour": 1, "minute": 21}
